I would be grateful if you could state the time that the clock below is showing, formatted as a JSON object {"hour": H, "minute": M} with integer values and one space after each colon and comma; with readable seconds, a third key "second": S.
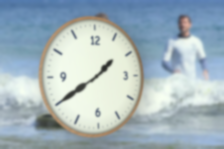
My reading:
{"hour": 1, "minute": 40}
